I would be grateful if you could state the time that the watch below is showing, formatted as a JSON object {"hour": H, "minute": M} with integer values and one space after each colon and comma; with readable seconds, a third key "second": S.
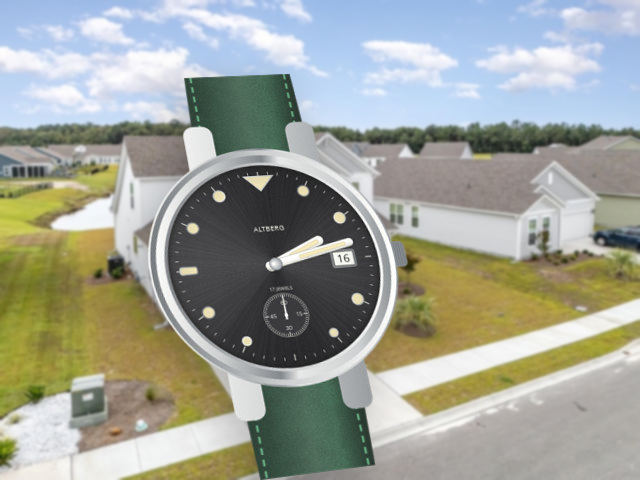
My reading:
{"hour": 2, "minute": 13}
